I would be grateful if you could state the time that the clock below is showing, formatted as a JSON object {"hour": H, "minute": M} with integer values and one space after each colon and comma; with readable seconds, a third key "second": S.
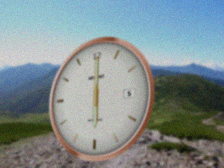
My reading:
{"hour": 6, "minute": 0}
